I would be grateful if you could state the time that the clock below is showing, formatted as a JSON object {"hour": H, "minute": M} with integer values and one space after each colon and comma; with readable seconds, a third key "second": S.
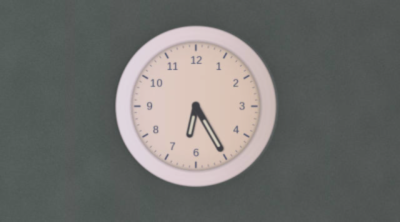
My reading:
{"hour": 6, "minute": 25}
